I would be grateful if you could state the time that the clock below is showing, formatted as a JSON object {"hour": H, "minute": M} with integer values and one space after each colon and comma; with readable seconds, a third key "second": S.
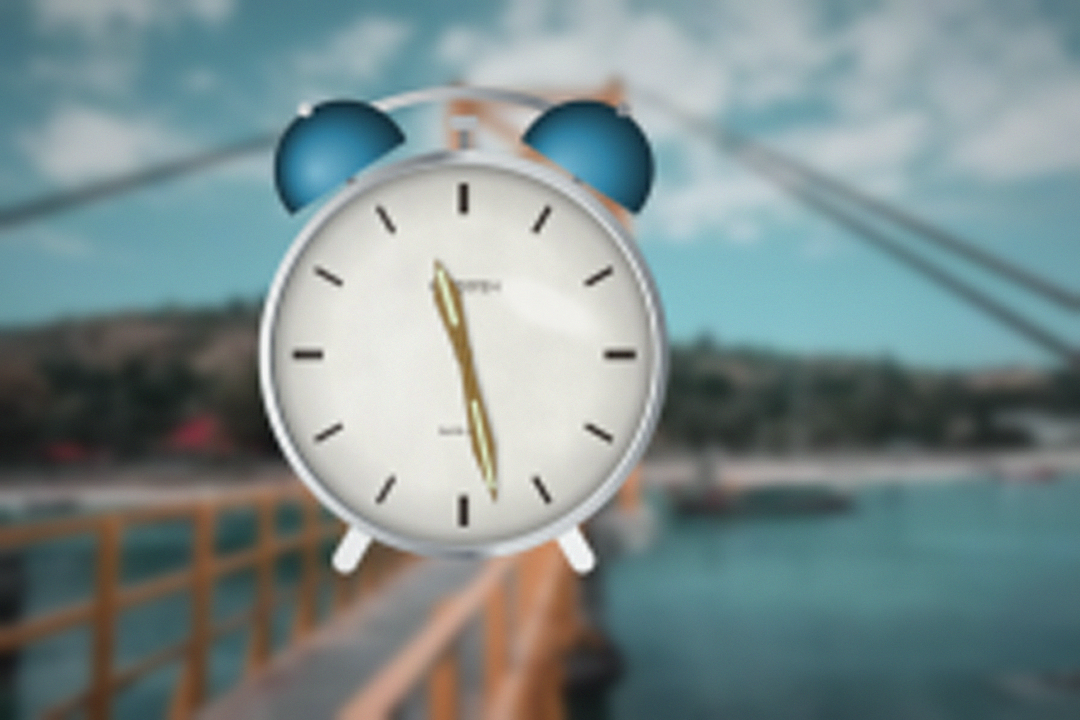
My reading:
{"hour": 11, "minute": 28}
